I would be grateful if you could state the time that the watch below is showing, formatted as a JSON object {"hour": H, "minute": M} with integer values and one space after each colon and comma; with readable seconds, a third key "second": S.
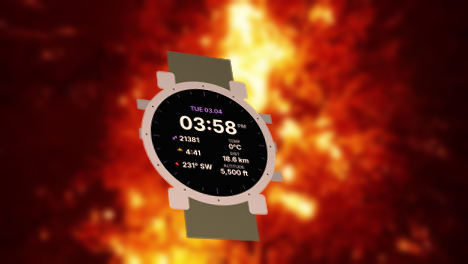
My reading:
{"hour": 3, "minute": 58}
